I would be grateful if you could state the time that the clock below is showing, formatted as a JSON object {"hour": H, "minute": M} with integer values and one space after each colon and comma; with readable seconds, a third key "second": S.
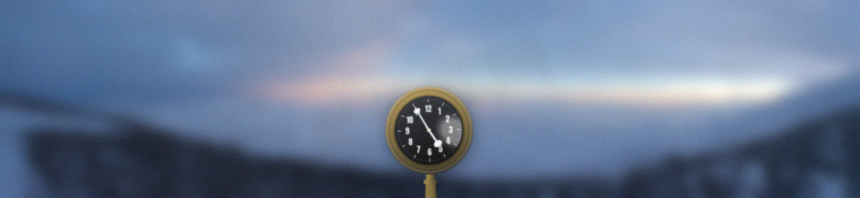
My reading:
{"hour": 4, "minute": 55}
